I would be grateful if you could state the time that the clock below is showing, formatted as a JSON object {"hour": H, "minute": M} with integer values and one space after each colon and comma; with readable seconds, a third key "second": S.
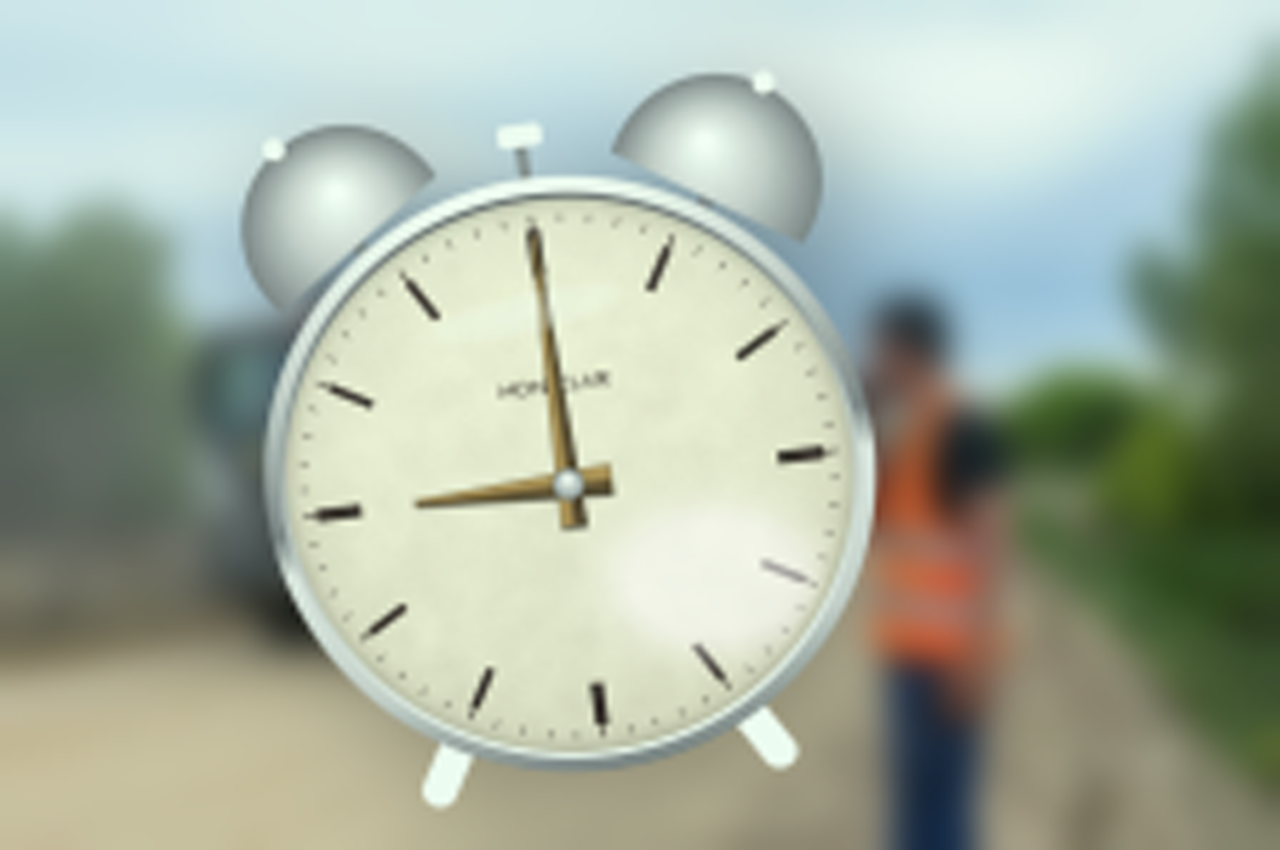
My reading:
{"hour": 9, "minute": 0}
